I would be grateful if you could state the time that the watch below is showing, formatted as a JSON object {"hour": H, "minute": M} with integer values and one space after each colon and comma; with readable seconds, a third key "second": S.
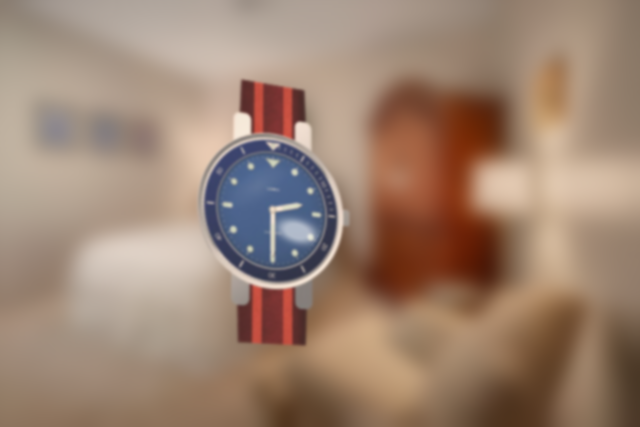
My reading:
{"hour": 2, "minute": 30}
